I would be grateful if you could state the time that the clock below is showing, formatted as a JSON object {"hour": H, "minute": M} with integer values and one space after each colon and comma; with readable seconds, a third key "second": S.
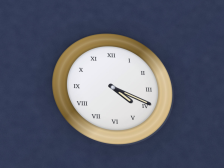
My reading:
{"hour": 4, "minute": 19}
